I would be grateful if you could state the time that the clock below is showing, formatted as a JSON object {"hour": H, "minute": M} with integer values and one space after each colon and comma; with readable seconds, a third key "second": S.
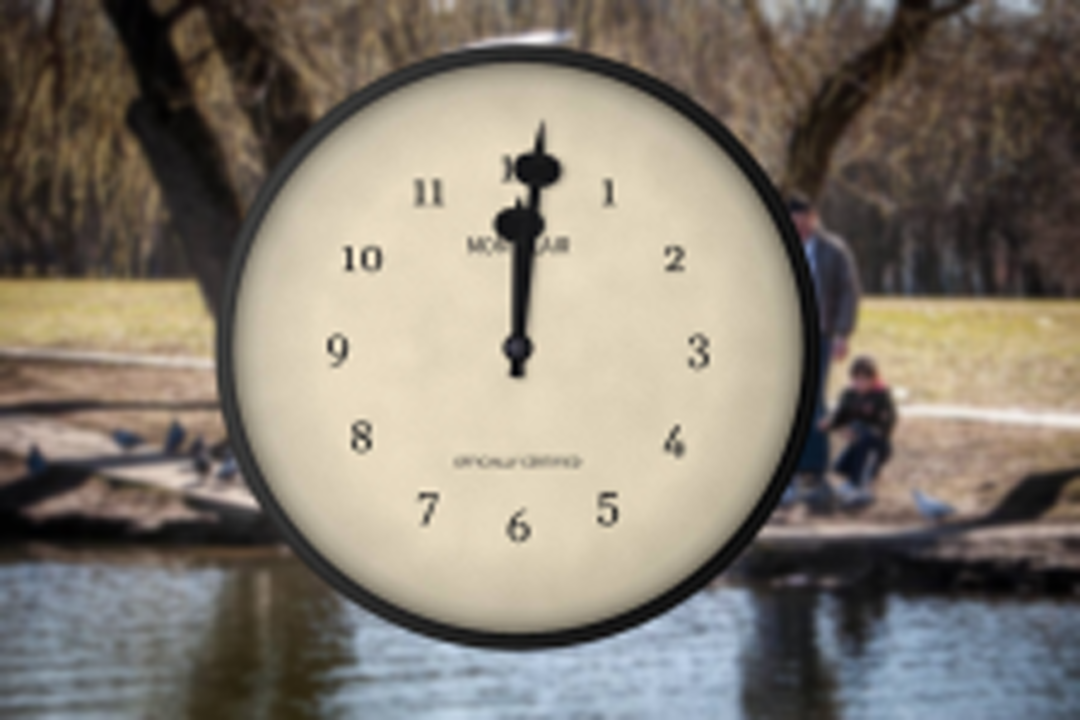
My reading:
{"hour": 12, "minute": 1}
